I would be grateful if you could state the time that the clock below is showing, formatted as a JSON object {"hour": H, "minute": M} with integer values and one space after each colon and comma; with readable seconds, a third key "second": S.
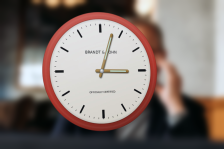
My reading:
{"hour": 3, "minute": 3}
